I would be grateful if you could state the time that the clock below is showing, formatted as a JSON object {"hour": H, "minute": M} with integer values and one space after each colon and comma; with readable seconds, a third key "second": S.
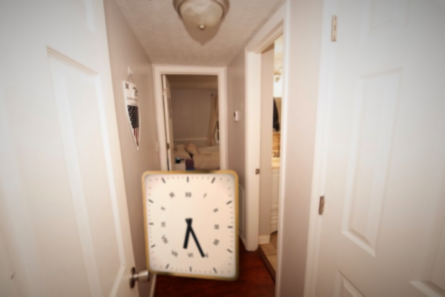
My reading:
{"hour": 6, "minute": 26}
